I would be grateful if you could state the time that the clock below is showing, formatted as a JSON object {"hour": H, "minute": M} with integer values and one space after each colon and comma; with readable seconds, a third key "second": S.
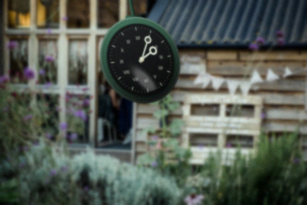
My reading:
{"hour": 2, "minute": 5}
